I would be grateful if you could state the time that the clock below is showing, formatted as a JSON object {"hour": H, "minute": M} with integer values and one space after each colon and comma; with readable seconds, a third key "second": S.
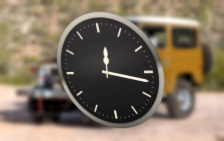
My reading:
{"hour": 12, "minute": 17}
